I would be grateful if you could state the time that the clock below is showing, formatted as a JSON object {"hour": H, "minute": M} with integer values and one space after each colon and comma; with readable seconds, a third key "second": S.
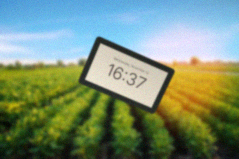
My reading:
{"hour": 16, "minute": 37}
